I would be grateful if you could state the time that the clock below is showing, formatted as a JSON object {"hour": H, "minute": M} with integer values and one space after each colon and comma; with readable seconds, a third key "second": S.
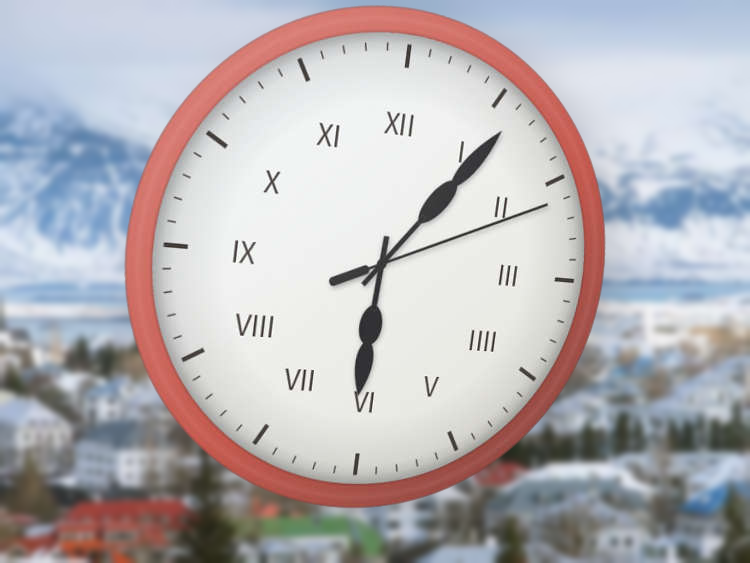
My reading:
{"hour": 6, "minute": 6, "second": 11}
